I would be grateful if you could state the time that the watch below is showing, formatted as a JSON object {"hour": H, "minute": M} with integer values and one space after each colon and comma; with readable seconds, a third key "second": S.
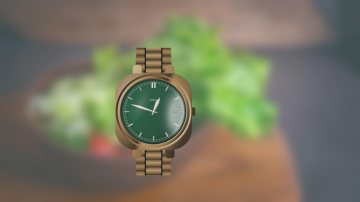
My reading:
{"hour": 12, "minute": 48}
